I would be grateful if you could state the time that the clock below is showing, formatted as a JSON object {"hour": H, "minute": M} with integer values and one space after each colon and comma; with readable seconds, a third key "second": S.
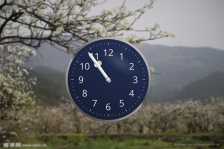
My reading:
{"hour": 10, "minute": 54}
